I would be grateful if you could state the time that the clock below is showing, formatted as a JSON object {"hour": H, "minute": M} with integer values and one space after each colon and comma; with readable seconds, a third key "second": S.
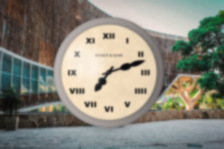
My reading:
{"hour": 7, "minute": 12}
